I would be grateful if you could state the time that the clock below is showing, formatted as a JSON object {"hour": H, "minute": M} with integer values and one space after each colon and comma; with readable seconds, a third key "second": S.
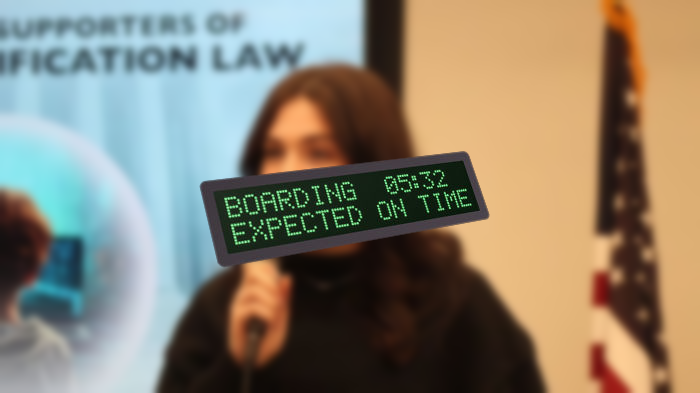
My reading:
{"hour": 5, "minute": 32}
